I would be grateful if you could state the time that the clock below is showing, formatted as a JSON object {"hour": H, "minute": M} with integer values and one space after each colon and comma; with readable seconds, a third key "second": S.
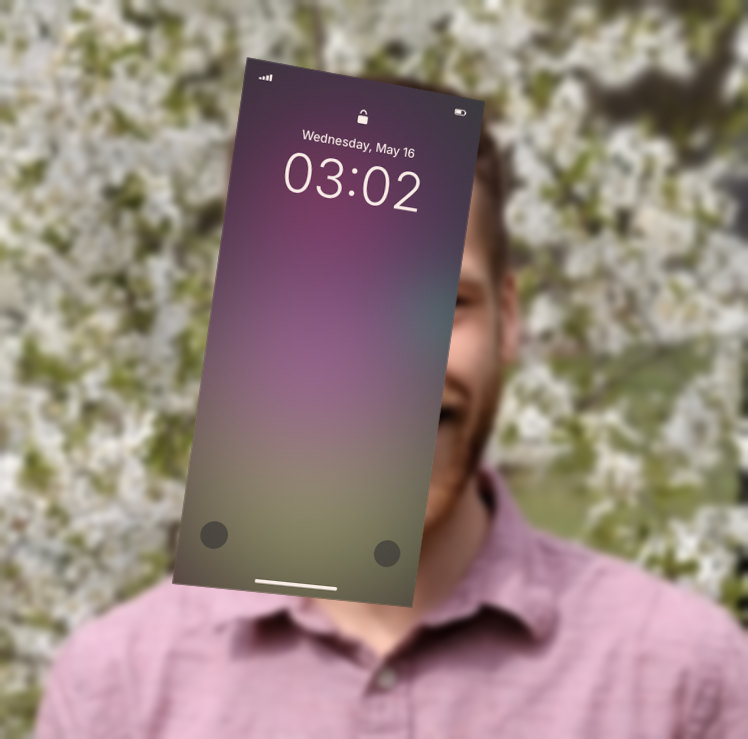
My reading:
{"hour": 3, "minute": 2}
